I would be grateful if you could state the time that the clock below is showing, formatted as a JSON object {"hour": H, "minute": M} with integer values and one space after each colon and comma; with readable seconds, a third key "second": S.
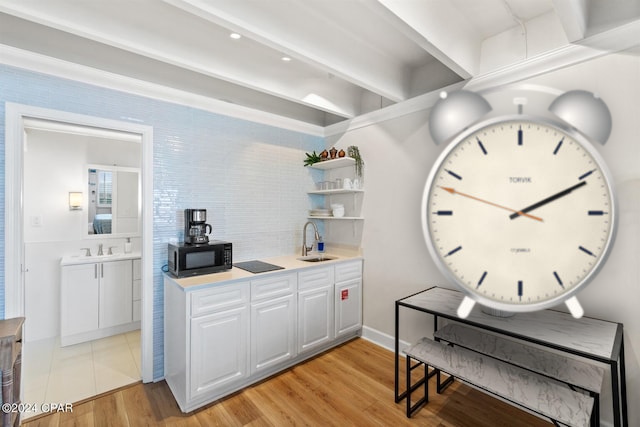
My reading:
{"hour": 2, "minute": 10, "second": 48}
